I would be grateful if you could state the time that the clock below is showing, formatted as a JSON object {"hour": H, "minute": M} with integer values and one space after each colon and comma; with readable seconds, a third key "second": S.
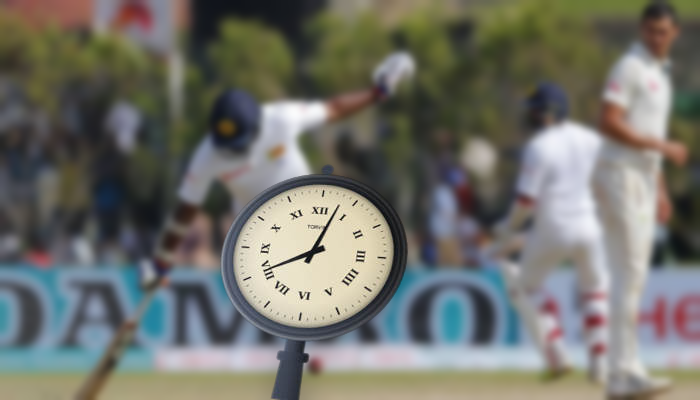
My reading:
{"hour": 8, "minute": 3}
